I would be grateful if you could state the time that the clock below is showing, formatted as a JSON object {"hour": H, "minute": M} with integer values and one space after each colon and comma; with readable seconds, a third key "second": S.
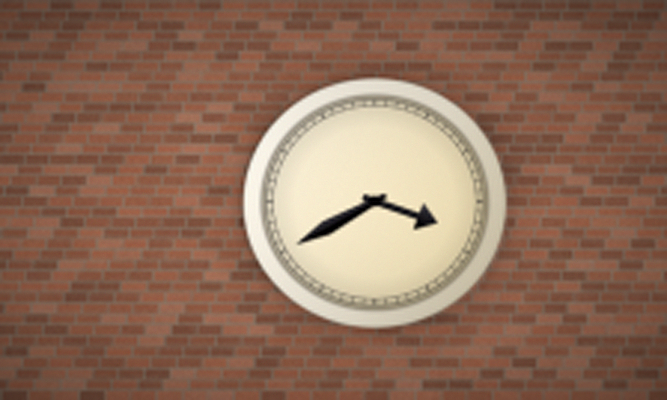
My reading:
{"hour": 3, "minute": 40}
